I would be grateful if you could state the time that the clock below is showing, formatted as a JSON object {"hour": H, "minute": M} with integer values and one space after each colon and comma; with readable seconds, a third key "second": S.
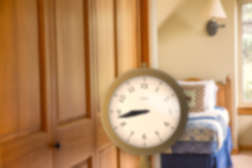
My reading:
{"hour": 8, "minute": 43}
